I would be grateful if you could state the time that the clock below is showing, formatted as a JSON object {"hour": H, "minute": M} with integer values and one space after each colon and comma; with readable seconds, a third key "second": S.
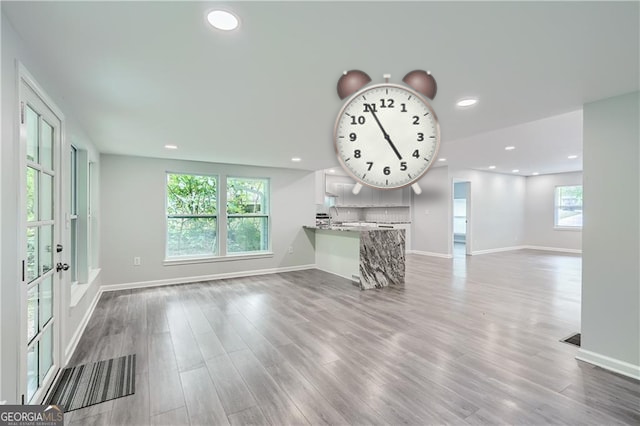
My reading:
{"hour": 4, "minute": 55}
